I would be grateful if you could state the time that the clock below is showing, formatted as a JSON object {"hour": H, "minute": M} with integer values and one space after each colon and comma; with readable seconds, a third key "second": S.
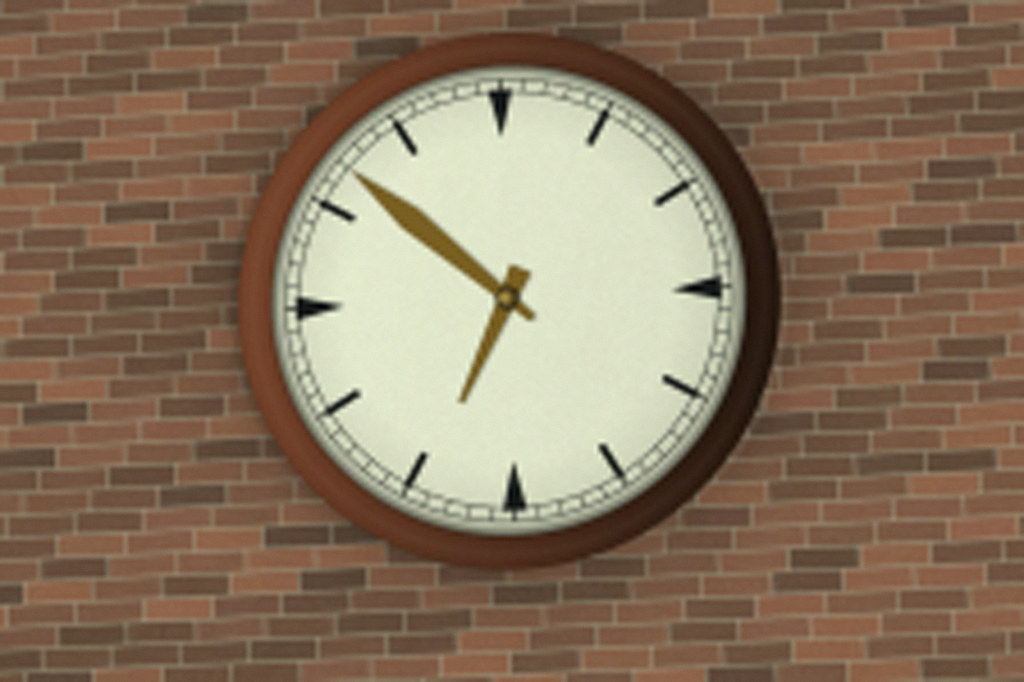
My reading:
{"hour": 6, "minute": 52}
